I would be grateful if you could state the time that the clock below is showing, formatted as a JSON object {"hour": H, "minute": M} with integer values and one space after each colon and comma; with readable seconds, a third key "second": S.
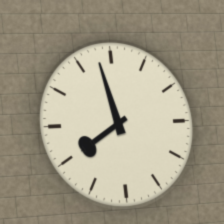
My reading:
{"hour": 7, "minute": 58}
